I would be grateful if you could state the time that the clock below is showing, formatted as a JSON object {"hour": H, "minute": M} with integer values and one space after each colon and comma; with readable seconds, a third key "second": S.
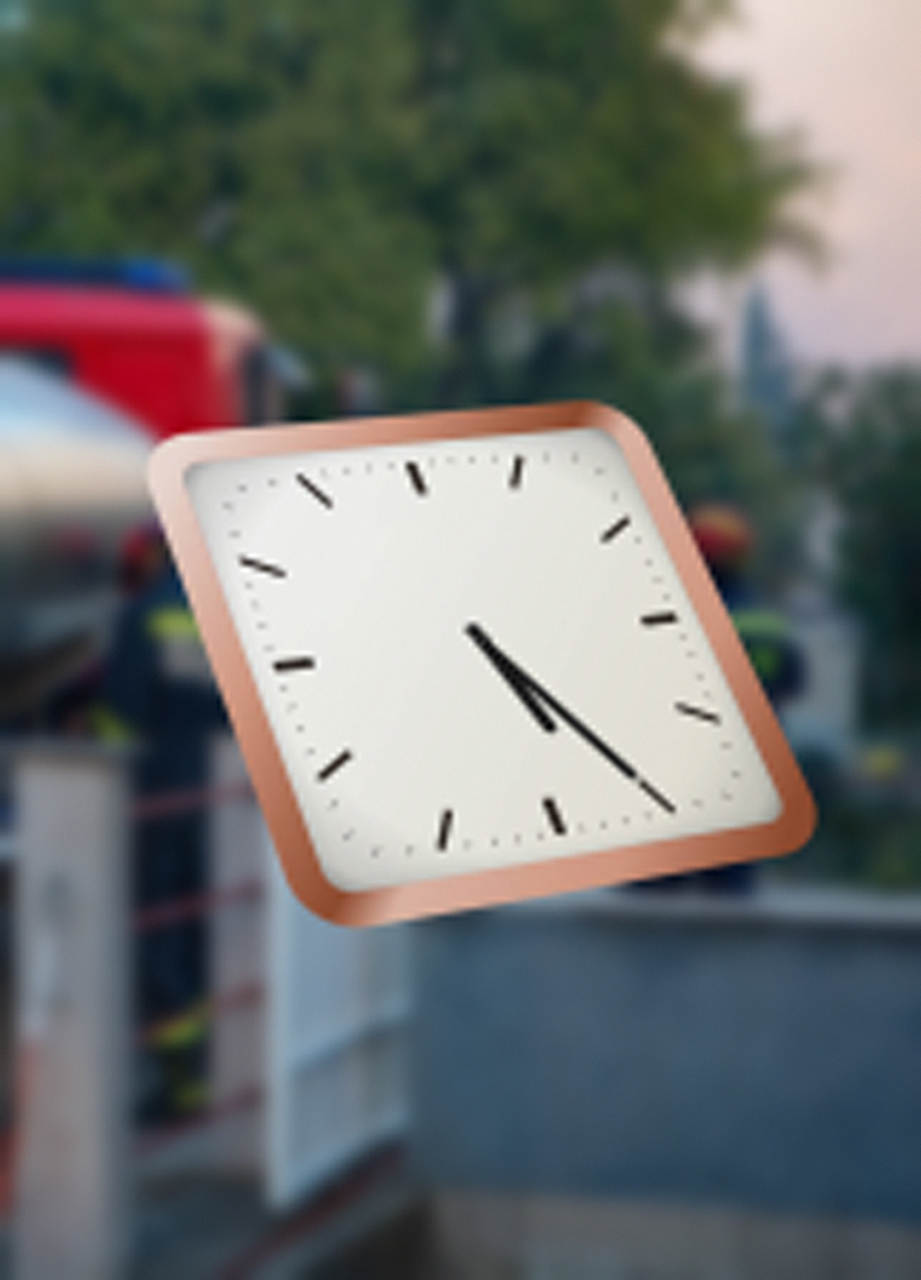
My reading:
{"hour": 5, "minute": 25}
